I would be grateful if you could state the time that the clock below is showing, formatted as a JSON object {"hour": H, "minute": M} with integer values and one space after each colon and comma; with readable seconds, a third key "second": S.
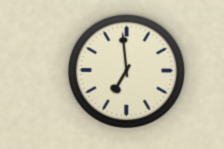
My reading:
{"hour": 6, "minute": 59}
